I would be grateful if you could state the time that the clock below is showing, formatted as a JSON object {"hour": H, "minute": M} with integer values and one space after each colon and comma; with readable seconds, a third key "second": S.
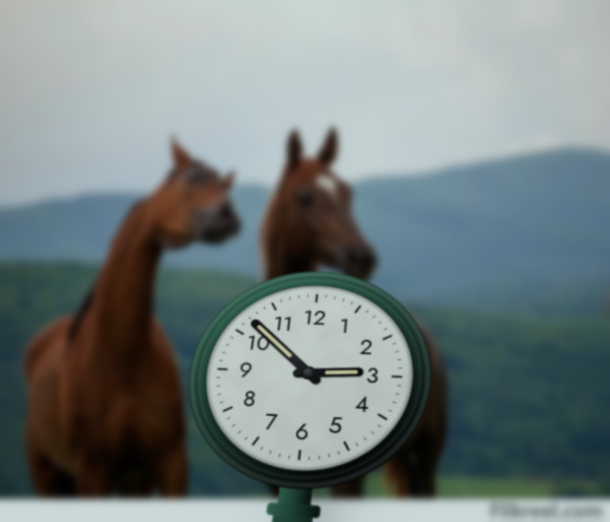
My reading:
{"hour": 2, "minute": 52}
